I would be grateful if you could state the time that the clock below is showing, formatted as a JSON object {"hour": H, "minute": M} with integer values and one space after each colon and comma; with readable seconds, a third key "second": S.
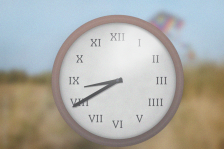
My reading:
{"hour": 8, "minute": 40}
